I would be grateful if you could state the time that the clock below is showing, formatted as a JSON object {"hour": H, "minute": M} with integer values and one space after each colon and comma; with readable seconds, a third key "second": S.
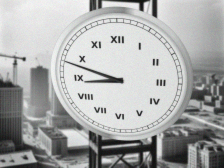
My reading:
{"hour": 8, "minute": 48}
